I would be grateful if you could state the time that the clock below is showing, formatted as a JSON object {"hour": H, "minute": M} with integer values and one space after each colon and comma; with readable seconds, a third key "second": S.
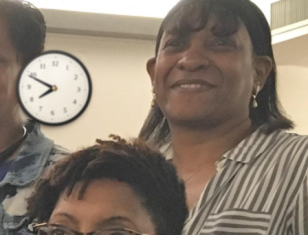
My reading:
{"hour": 7, "minute": 49}
